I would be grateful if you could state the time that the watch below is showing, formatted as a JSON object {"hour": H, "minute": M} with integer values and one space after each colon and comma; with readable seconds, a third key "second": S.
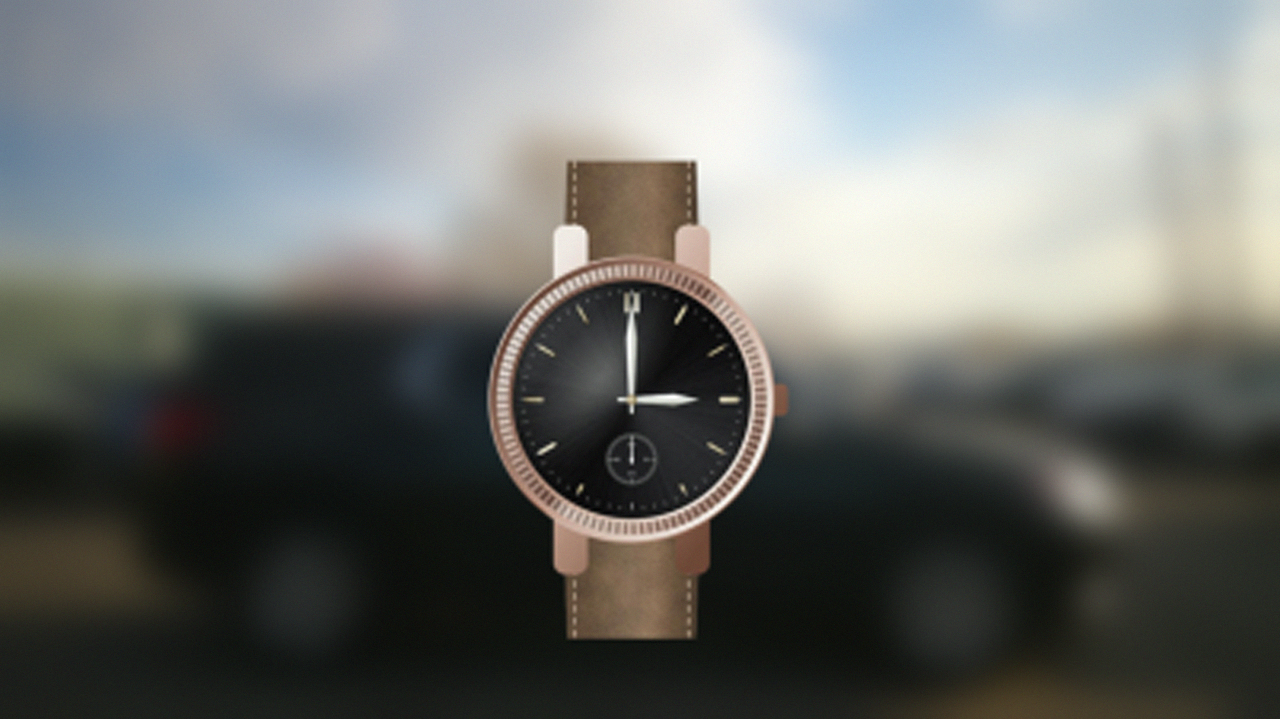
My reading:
{"hour": 3, "minute": 0}
